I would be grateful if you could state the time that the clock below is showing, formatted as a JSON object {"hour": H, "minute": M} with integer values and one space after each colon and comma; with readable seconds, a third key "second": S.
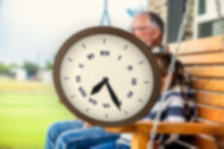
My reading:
{"hour": 7, "minute": 26}
